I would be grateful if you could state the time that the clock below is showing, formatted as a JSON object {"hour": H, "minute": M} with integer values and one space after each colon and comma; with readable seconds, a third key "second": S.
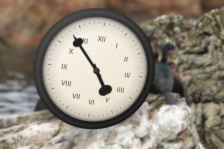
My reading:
{"hour": 4, "minute": 53}
